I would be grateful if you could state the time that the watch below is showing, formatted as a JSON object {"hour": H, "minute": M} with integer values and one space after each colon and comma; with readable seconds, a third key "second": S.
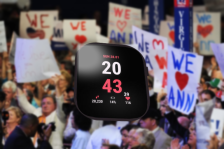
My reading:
{"hour": 20, "minute": 43}
